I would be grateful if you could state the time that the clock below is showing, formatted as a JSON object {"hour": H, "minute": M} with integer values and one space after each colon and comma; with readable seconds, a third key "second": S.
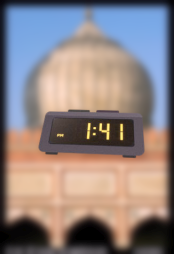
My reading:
{"hour": 1, "minute": 41}
